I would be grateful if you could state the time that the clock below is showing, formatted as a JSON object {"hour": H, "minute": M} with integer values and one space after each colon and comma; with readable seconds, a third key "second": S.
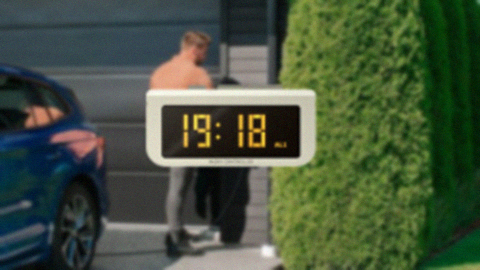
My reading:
{"hour": 19, "minute": 18}
